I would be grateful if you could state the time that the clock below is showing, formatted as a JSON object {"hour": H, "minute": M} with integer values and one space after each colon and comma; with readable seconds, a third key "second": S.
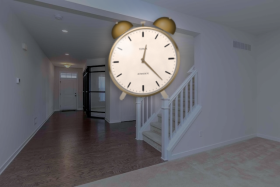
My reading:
{"hour": 12, "minute": 23}
